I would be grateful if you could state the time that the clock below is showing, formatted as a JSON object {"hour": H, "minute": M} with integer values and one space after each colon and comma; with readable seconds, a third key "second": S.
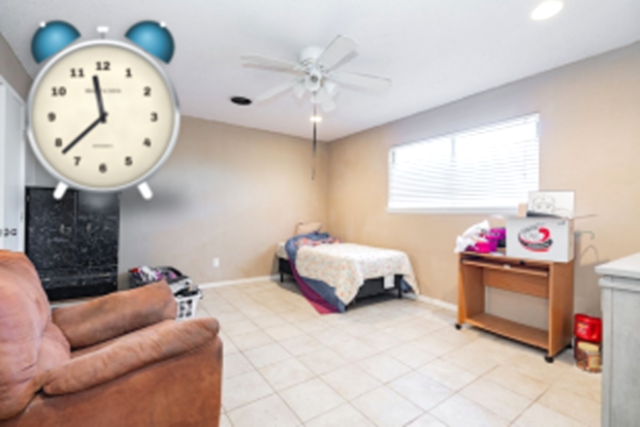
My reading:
{"hour": 11, "minute": 38}
